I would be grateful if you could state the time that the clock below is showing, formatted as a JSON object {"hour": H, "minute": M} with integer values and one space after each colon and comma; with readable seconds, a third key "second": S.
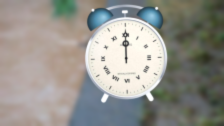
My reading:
{"hour": 12, "minute": 0}
